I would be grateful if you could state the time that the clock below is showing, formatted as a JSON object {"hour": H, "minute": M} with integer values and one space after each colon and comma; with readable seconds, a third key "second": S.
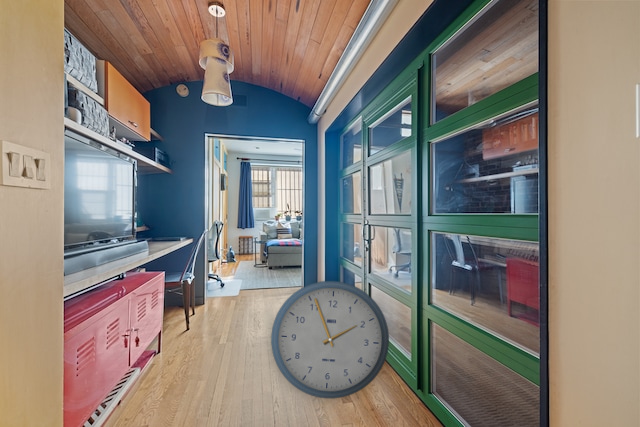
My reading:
{"hour": 1, "minute": 56}
